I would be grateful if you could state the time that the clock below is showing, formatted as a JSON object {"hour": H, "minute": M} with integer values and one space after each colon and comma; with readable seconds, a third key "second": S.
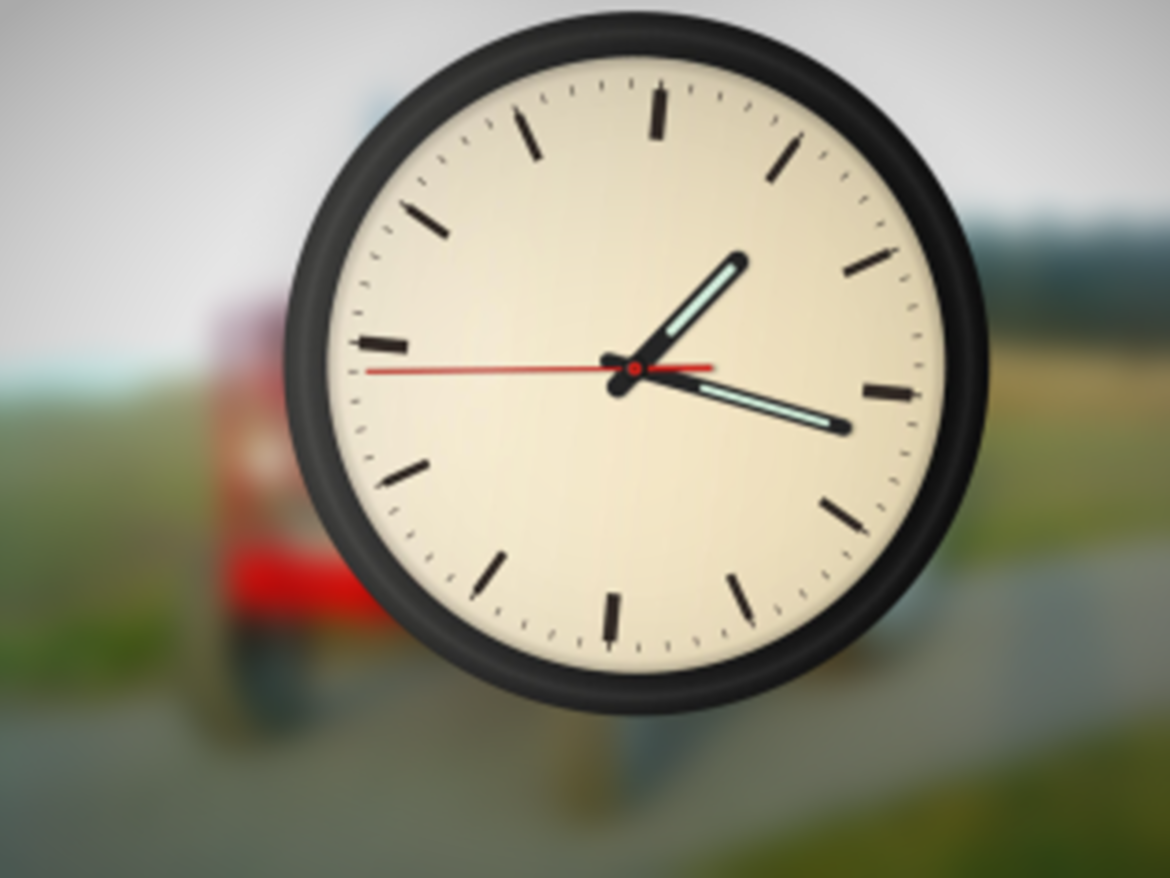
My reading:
{"hour": 1, "minute": 16, "second": 44}
